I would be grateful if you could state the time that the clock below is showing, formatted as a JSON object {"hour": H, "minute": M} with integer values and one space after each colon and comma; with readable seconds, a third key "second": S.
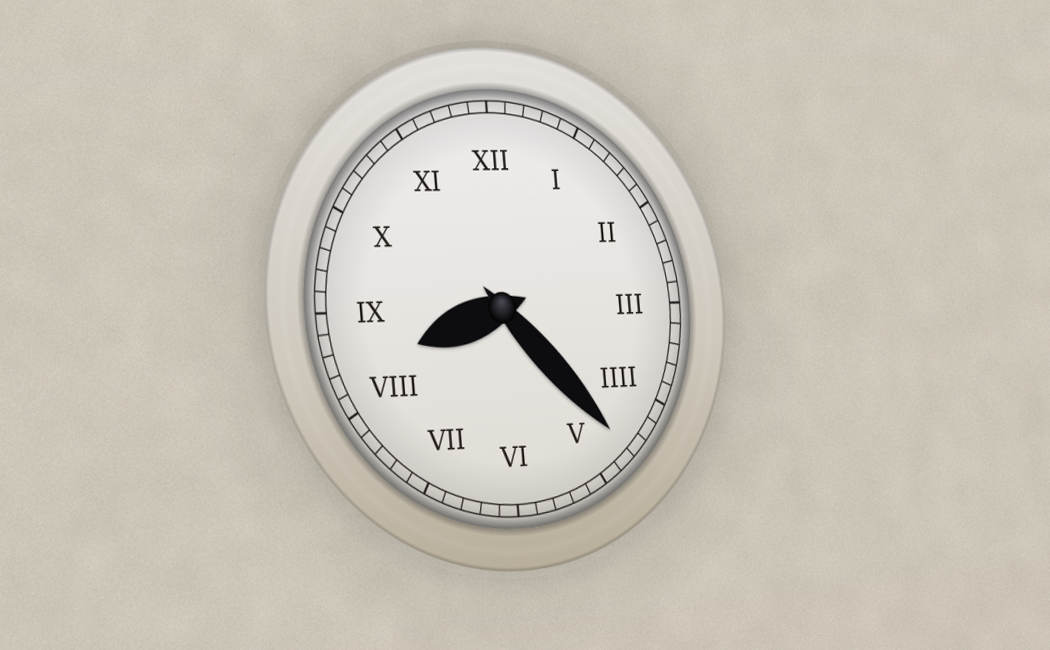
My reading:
{"hour": 8, "minute": 23}
